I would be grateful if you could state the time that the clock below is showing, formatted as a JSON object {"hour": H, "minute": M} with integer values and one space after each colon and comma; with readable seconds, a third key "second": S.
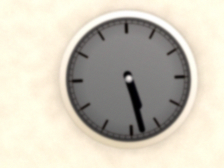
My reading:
{"hour": 5, "minute": 28}
